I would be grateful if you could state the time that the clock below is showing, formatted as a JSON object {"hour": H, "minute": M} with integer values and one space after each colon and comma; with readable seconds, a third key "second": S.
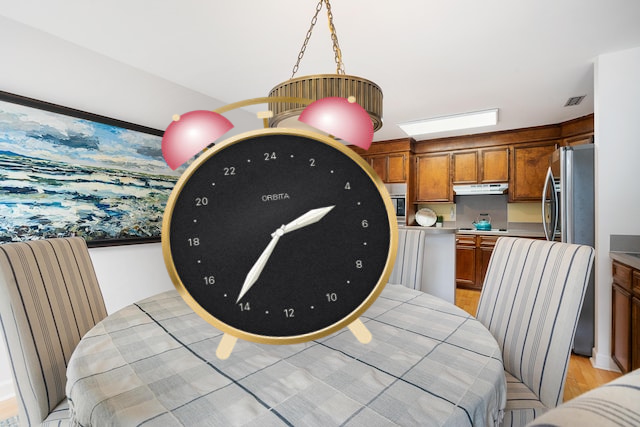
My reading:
{"hour": 4, "minute": 36}
